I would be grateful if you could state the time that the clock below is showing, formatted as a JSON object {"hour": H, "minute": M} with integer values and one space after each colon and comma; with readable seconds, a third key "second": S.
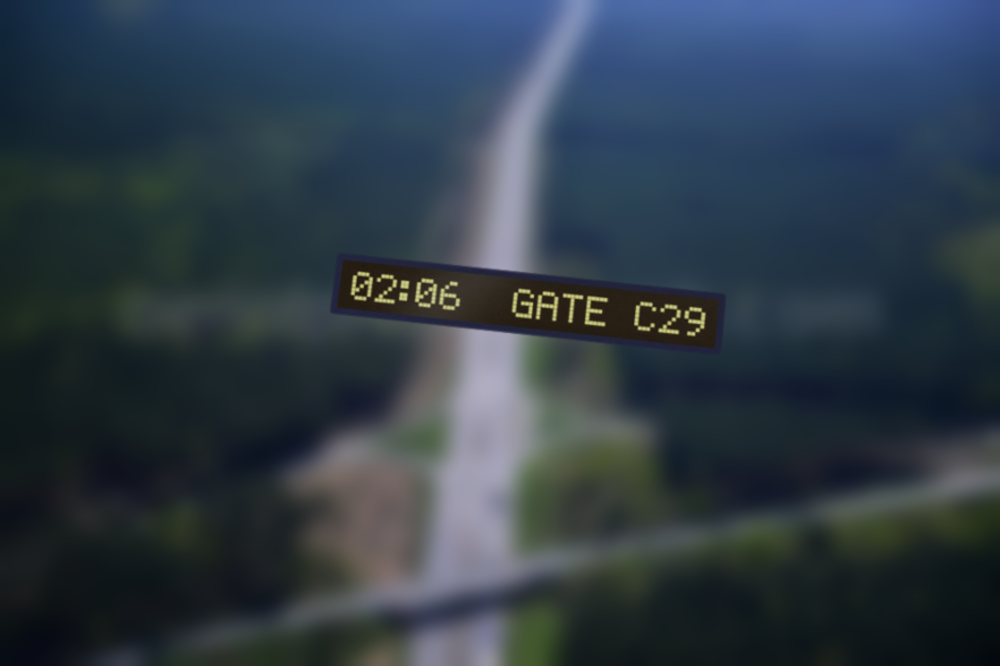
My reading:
{"hour": 2, "minute": 6}
